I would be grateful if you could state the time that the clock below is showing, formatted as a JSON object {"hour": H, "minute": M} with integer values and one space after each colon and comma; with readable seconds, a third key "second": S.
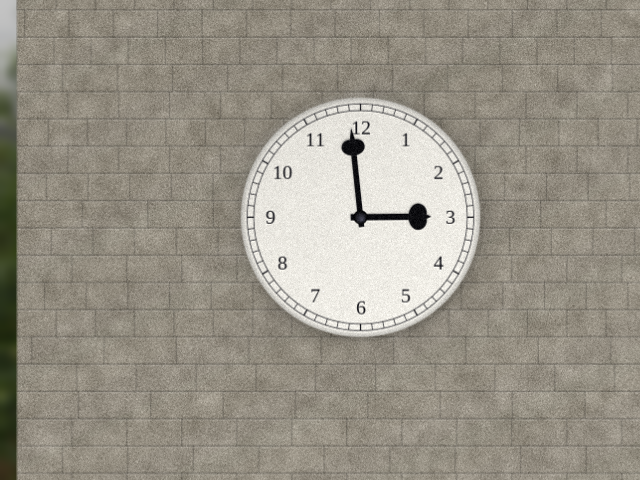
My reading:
{"hour": 2, "minute": 59}
